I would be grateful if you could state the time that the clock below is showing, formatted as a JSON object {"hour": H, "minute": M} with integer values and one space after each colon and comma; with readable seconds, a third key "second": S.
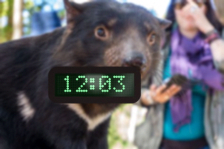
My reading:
{"hour": 12, "minute": 3}
